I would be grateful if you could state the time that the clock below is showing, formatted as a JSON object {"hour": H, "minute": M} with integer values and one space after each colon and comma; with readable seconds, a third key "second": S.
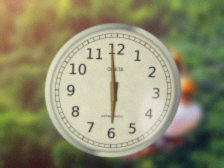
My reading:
{"hour": 5, "minute": 59}
